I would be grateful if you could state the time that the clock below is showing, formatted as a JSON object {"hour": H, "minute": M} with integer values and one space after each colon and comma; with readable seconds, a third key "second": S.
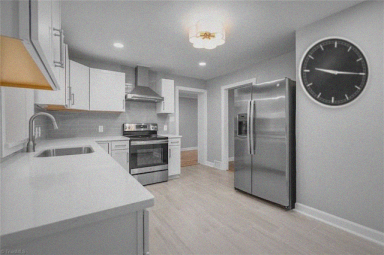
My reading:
{"hour": 9, "minute": 15}
